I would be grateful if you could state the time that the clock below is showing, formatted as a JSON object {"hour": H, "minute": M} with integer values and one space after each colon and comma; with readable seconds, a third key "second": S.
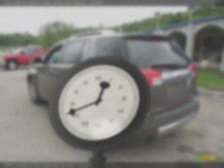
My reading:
{"hour": 12, "minute": 42}
